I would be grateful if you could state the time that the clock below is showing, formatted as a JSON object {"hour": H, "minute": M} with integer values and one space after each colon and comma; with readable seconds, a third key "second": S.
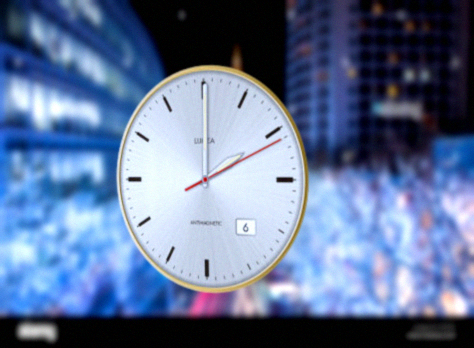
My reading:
{"hour": 2, "minute": 0, "second": 11}
